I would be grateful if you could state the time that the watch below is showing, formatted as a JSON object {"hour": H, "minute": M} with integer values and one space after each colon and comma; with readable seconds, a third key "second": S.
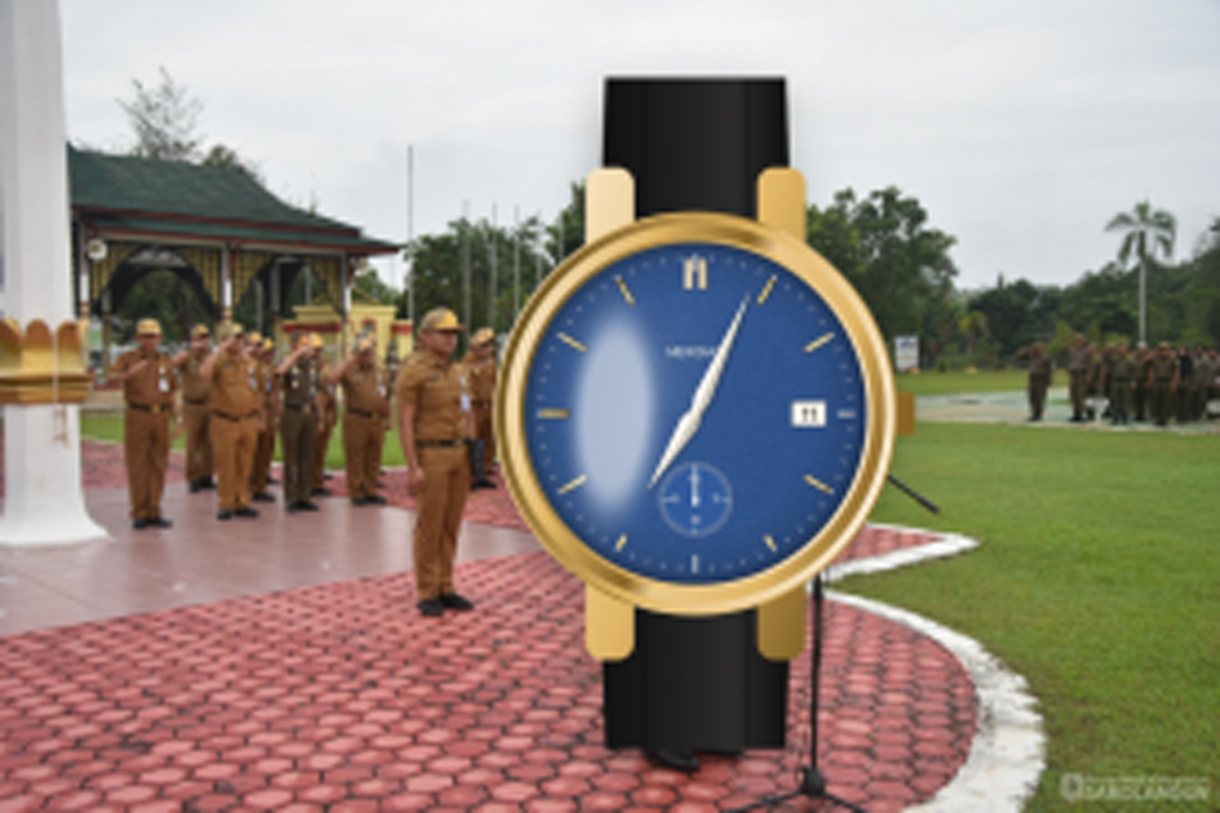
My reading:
{"hour": 7, "minute": 4}
